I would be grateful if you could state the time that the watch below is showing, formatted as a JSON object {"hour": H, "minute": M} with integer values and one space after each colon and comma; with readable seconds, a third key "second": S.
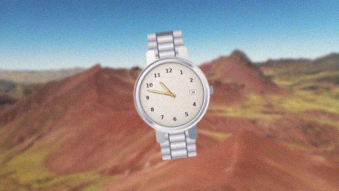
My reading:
{"hour": 10, "minute": 48}
